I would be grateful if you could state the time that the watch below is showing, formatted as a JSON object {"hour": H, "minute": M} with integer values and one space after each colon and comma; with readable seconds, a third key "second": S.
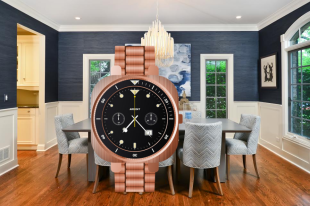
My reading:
{"hour": 7, "minute": 23}
